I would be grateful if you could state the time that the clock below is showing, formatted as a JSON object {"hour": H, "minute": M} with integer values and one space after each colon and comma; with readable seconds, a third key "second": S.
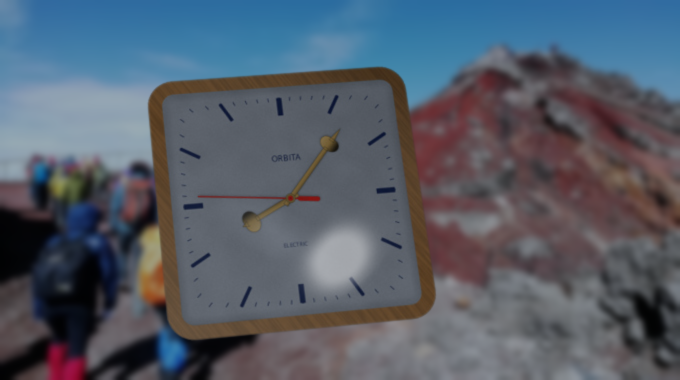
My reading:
{"hour": 8, "minute": 6, "second": 46}
